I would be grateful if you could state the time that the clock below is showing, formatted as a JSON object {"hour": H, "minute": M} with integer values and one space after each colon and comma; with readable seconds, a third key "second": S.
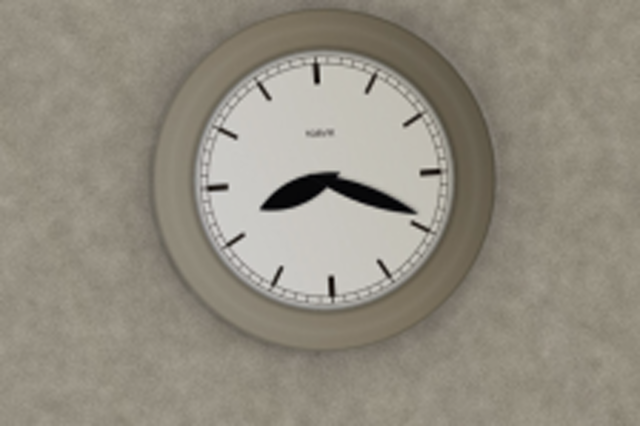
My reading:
{"hour": 8, "minute": 19}
